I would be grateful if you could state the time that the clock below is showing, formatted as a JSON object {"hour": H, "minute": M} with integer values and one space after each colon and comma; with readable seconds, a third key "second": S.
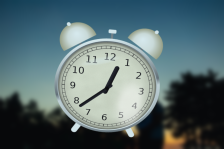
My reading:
{"hour": 12, "minute": 38}
